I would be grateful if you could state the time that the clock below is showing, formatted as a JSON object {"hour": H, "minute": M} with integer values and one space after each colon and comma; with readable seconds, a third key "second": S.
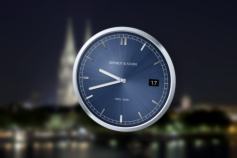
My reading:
{"hour": 9, "minute": 42}
